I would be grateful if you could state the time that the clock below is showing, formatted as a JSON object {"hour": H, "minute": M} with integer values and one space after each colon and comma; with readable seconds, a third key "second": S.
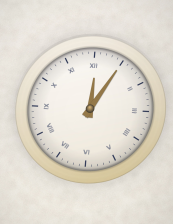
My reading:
{"hour": 12, "minute": 5}
